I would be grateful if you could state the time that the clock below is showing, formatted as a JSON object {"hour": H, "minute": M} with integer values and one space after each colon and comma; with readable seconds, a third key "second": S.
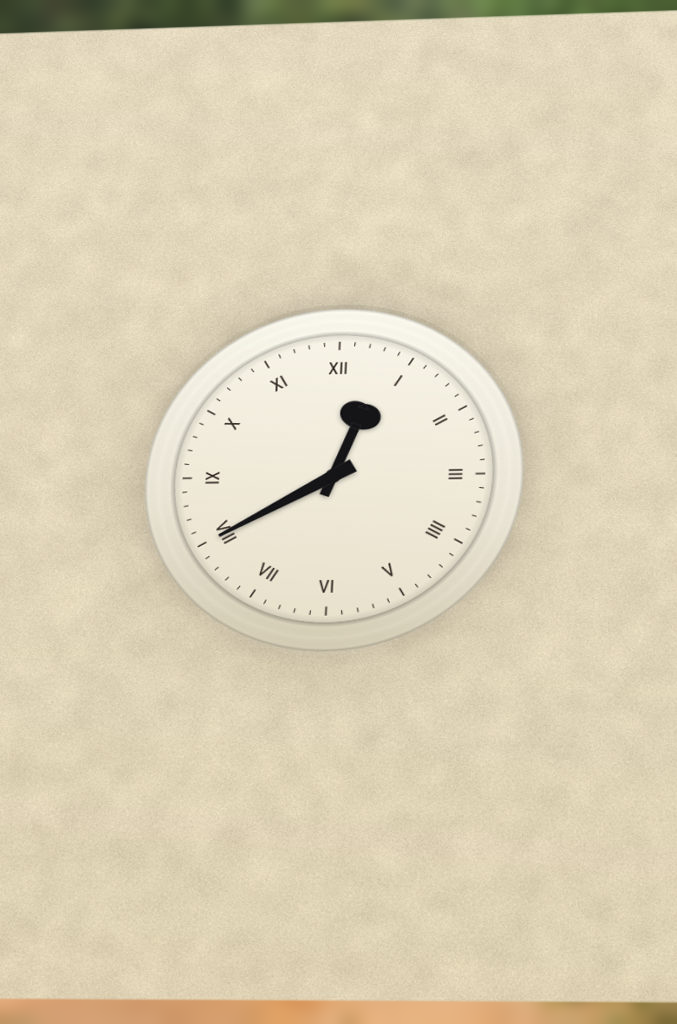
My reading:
{"hour": 12, "minute": 40}
